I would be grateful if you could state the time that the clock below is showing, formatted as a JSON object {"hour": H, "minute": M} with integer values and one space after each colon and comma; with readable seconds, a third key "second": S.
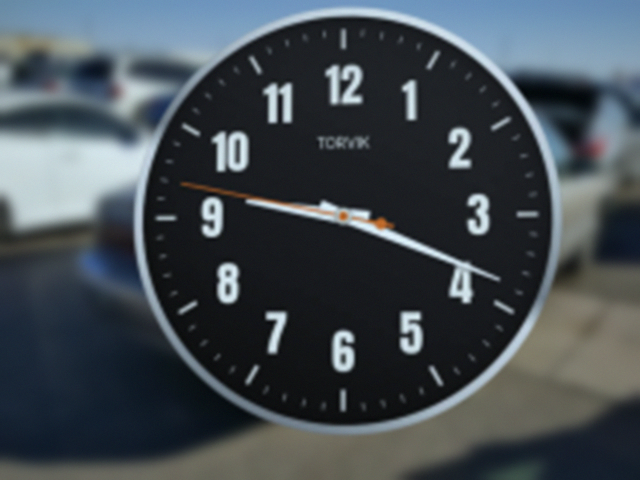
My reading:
{"hour": 9, "minute": 18, "second": 47}
